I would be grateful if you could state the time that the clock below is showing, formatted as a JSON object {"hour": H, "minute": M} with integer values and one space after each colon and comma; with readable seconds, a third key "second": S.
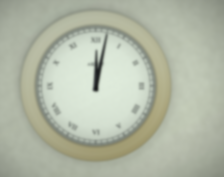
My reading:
{"hour": 12, "minute": 2}
